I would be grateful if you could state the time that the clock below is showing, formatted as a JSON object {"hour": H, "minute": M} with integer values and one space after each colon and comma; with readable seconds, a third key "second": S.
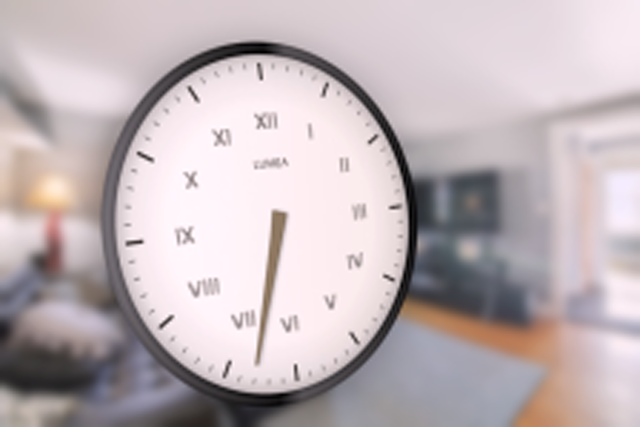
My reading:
{"hour": 6, "minute": 33}
